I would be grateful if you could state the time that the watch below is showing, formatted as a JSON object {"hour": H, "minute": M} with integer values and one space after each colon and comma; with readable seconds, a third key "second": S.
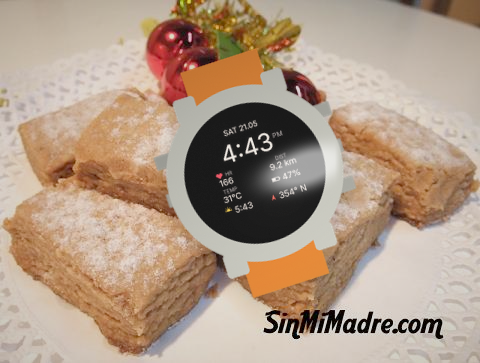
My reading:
{"hour": 4, "minute": 43}
